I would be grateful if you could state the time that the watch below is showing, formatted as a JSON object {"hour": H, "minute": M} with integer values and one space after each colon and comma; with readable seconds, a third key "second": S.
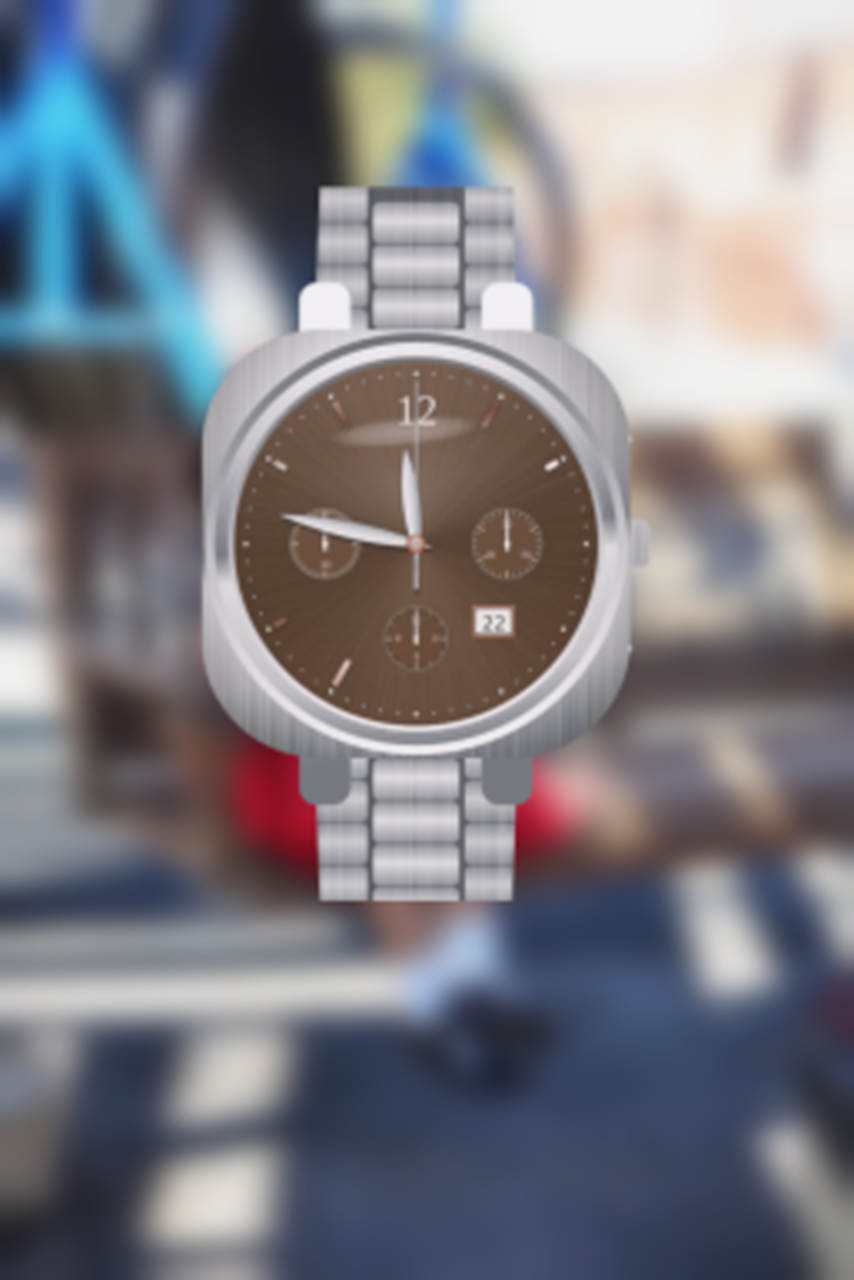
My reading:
{"hour": 11, "minute": 47}
